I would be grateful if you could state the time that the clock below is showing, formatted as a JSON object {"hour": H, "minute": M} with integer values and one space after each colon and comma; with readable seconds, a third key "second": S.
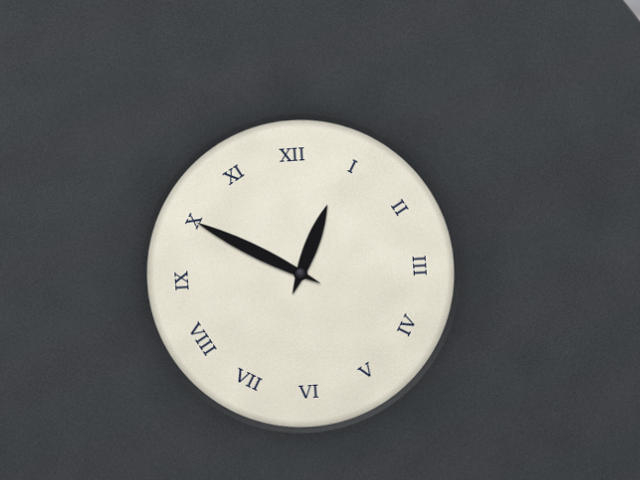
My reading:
{"hour": 12, "minute": 50}
